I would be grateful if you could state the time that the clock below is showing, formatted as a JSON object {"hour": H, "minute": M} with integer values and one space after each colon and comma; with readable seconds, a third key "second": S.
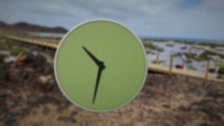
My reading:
{"hour": 10, "minute": 32}
